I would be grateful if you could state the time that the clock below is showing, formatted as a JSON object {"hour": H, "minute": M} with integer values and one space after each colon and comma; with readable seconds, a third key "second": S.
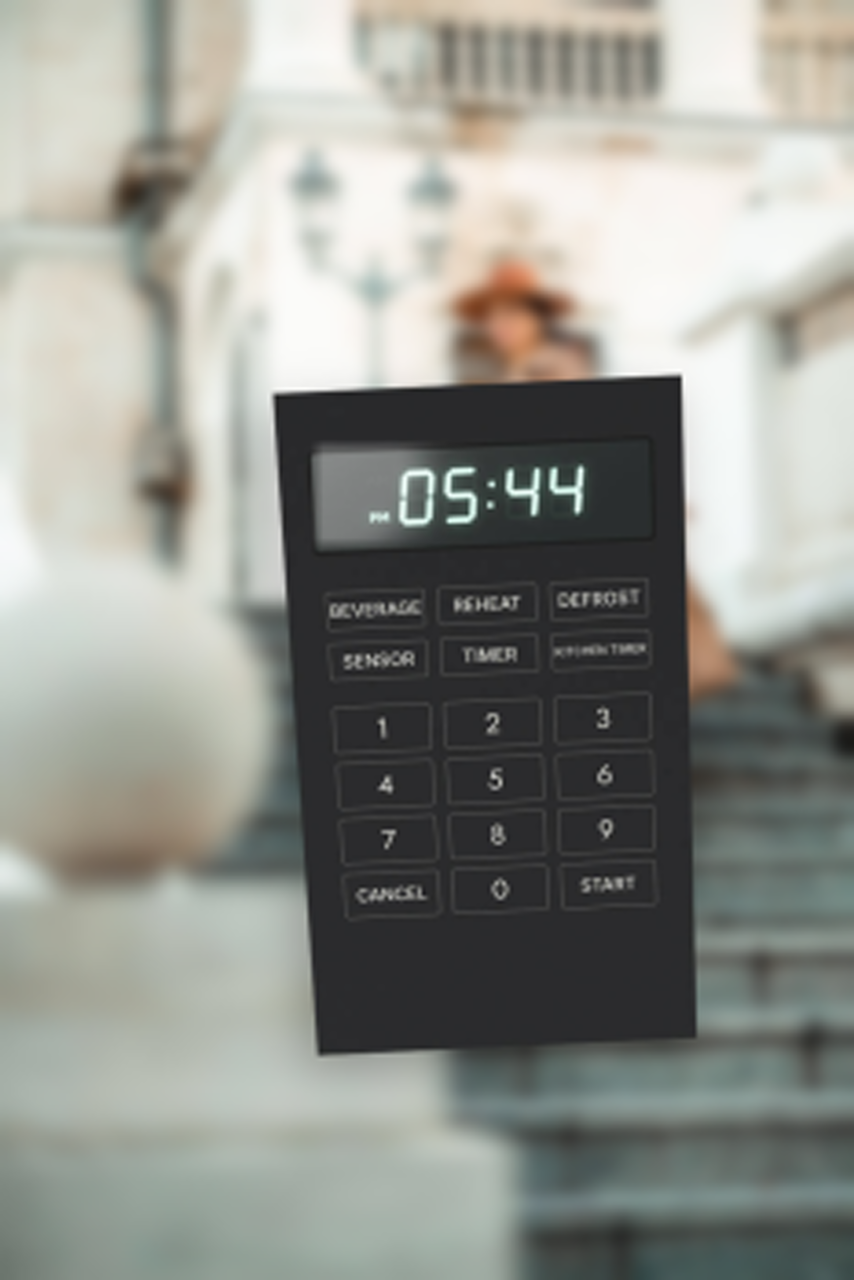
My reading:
{"hour": 5, "minute": 44}
